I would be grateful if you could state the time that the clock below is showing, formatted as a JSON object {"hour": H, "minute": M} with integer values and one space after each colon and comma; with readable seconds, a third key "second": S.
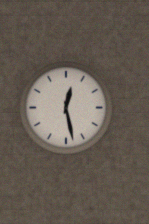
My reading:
{"hour": 12, "minute": 28}
